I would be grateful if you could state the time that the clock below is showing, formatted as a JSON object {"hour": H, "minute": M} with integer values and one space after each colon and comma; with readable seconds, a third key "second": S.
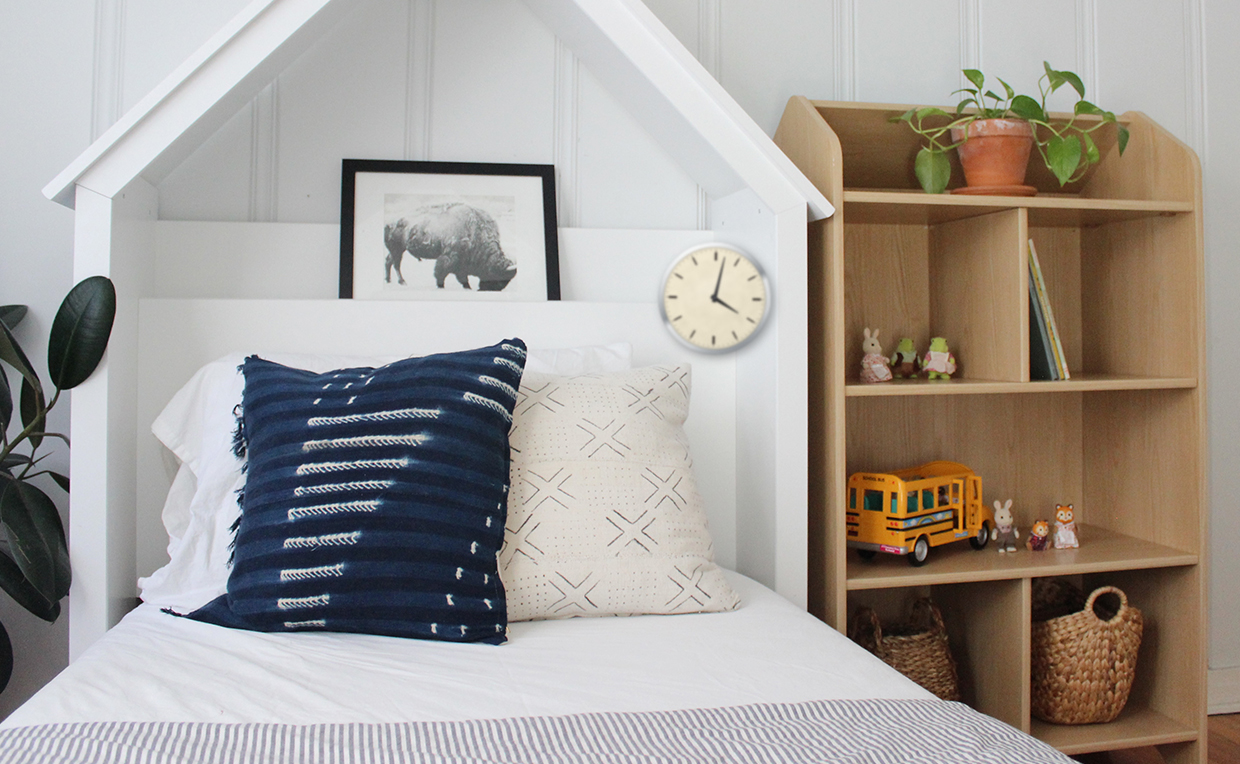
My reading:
{"hour": 4, "minute": 2}
